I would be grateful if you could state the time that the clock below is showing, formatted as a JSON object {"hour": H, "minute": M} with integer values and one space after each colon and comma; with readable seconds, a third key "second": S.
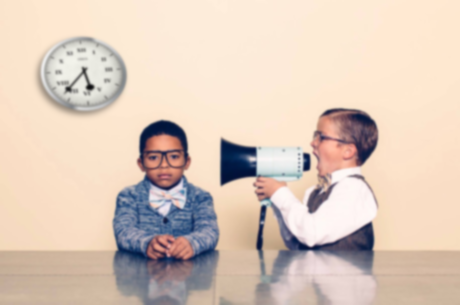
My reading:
{"hour": 5, "minute": 37}
